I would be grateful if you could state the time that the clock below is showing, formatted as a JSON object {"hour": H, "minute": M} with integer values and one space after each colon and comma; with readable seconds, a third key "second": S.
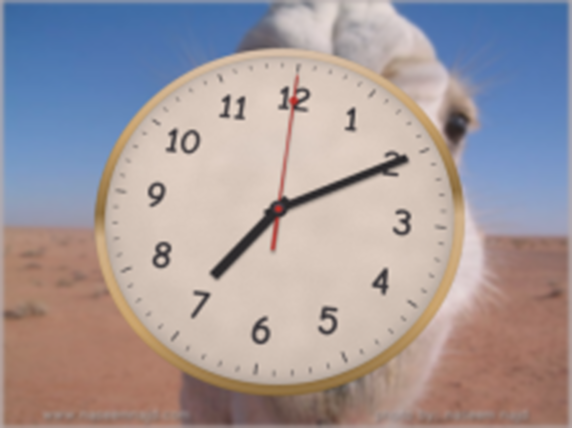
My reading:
{"hour": 7, "minute": 10, "second": 0}
